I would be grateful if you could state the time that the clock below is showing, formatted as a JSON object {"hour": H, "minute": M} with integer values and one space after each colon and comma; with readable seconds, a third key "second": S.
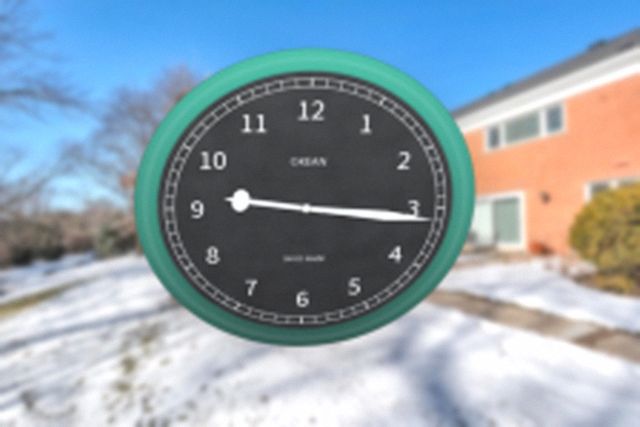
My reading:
{"hour": 9, "minute": 16}
